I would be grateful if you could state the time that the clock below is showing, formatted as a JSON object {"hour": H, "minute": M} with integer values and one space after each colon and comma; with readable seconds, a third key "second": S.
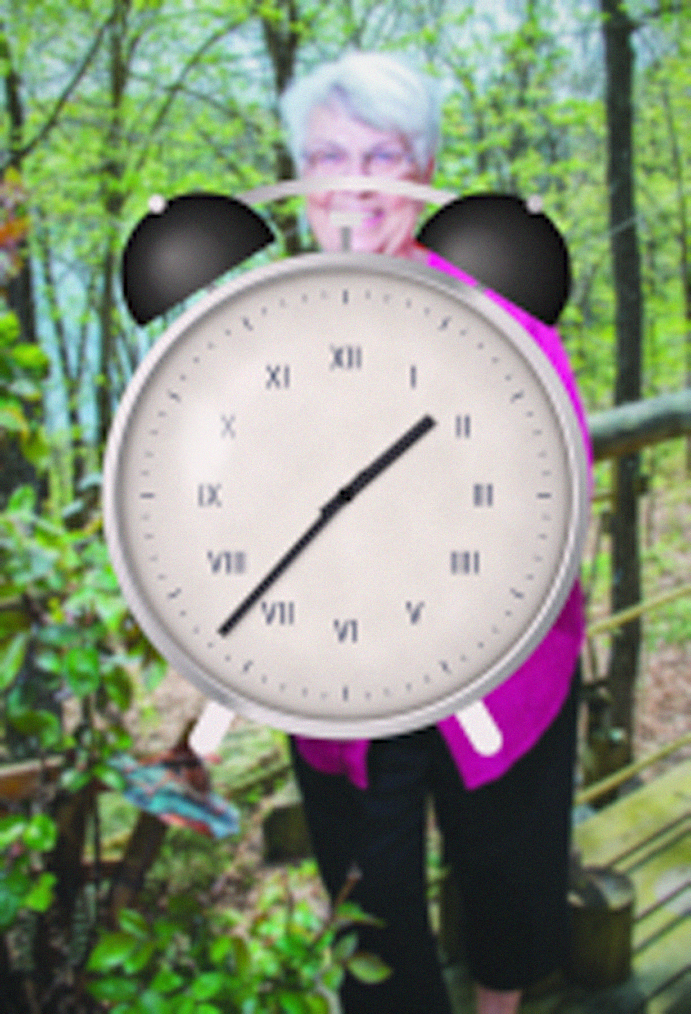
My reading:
{"hour": 1, "minute": 37}
